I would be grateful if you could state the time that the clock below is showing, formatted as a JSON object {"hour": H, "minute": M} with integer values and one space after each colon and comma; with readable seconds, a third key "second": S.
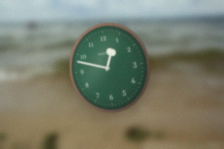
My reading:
{"hour": 12, "minute": 48}
